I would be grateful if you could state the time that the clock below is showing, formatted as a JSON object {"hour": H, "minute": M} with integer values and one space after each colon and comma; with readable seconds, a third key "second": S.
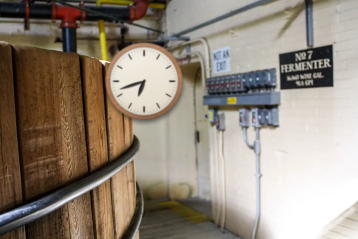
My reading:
{"hour": 6, "minute": 42}
